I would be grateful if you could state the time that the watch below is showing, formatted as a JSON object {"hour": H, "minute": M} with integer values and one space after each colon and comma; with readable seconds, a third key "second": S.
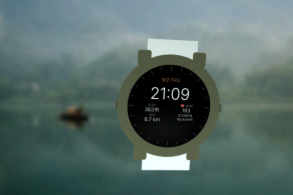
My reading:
{"hour": 21, "minute": 9}
